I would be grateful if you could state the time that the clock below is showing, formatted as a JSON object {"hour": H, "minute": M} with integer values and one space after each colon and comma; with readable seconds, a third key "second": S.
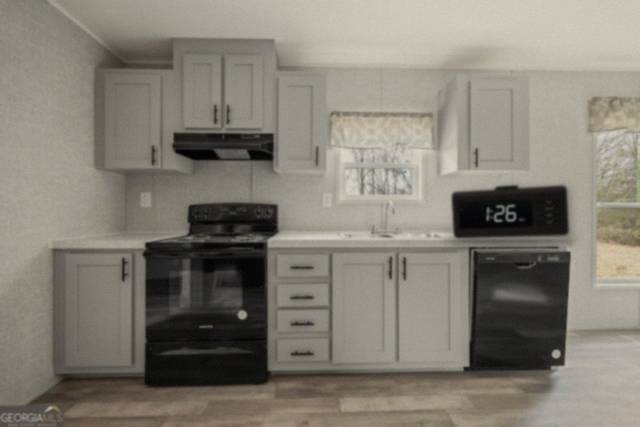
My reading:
{"hour": 1, "minute": 26}
